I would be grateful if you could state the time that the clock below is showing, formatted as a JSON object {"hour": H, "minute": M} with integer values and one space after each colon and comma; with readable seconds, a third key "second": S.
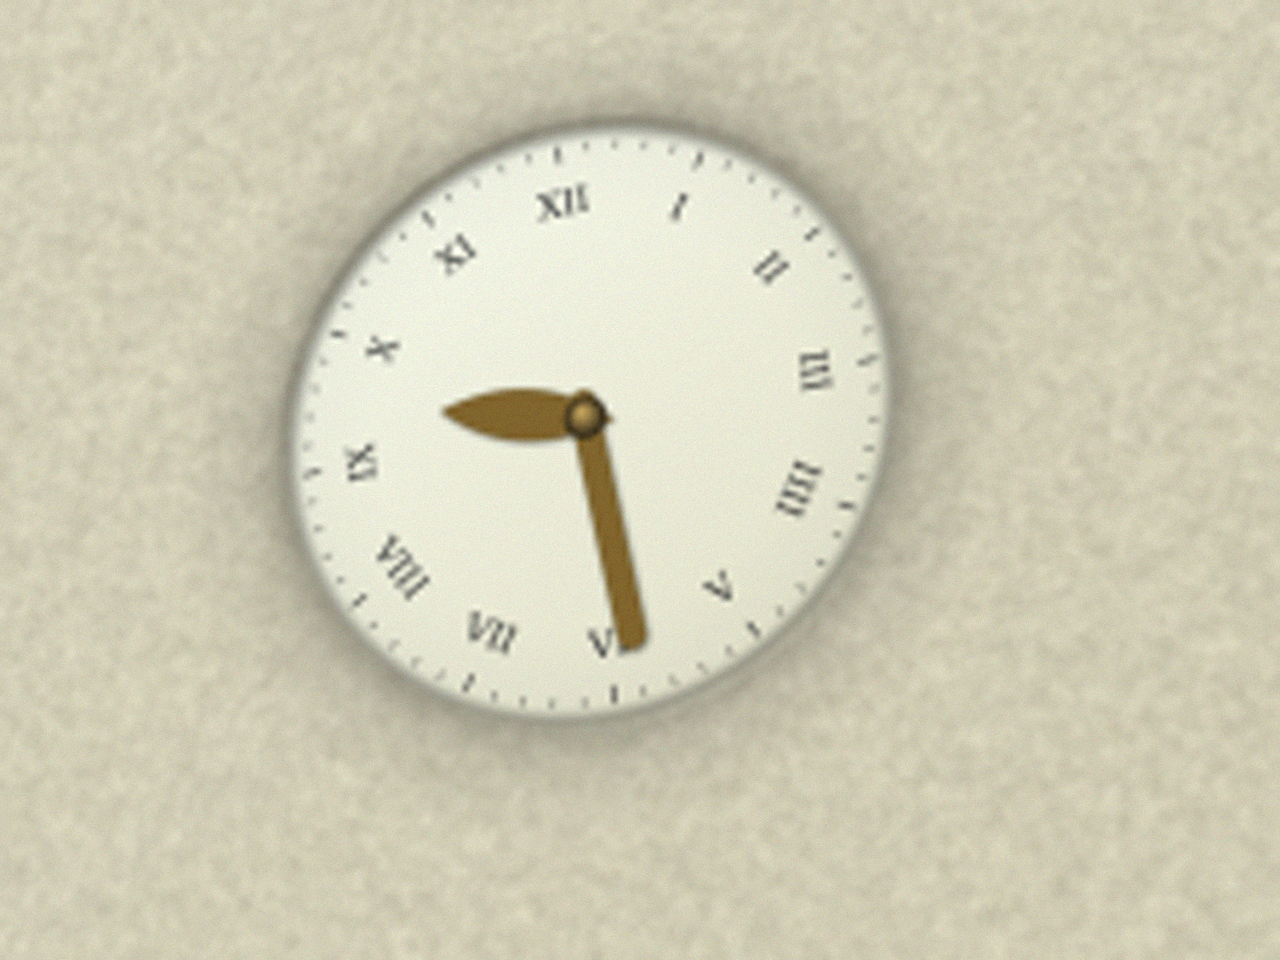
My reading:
{"hour": 9, "minute": 29}
